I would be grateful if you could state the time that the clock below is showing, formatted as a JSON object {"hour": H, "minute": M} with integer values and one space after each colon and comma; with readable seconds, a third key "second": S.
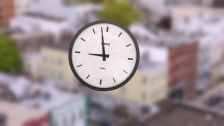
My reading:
{"hour": 8, "minute": 58}
